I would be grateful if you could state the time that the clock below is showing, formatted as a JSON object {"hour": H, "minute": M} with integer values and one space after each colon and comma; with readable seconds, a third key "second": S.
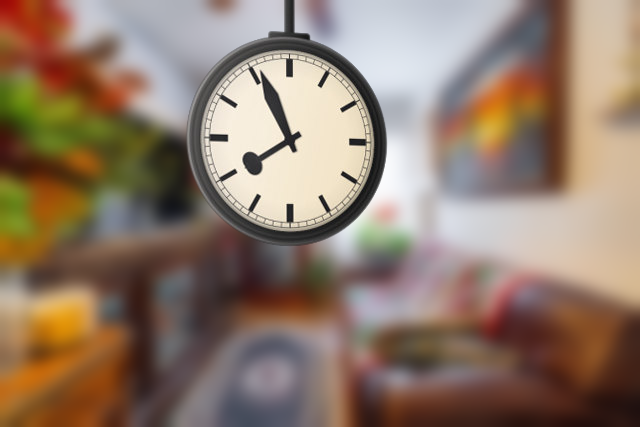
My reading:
{"hour": 7, "minute": 56}
